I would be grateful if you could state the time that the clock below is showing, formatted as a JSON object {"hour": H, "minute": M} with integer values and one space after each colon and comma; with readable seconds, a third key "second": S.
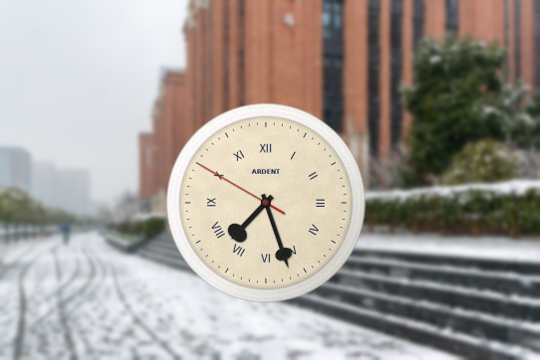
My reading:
{"hour": 7, "minute": 26, "second": 50}
